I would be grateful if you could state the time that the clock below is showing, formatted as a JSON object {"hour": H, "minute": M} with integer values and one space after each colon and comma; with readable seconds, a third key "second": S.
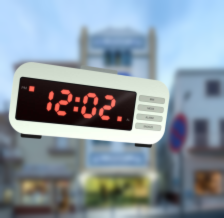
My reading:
{"hour": 12, "minute": 2}
